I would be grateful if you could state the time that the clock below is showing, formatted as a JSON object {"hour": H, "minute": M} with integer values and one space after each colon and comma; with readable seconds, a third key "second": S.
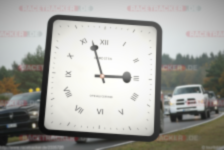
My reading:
{"hour": 2, "minute": 57}
